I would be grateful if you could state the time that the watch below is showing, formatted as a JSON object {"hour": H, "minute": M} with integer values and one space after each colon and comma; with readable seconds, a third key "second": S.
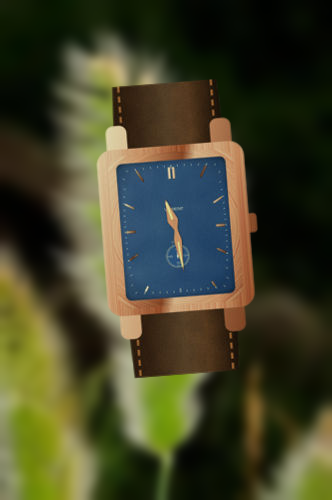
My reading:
{"hour": 11, "minute": 29}
